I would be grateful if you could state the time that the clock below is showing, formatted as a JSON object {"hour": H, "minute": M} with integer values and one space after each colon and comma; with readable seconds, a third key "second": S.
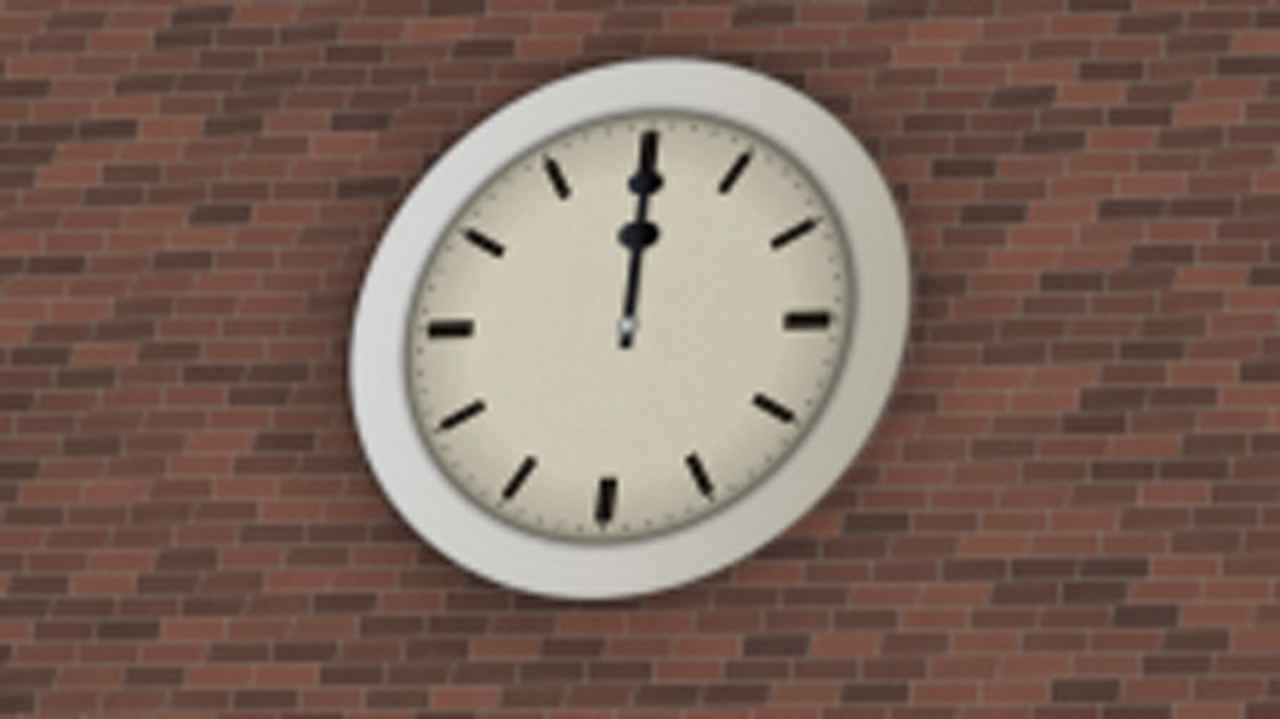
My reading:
{"hour": 12, "minute": 0}
